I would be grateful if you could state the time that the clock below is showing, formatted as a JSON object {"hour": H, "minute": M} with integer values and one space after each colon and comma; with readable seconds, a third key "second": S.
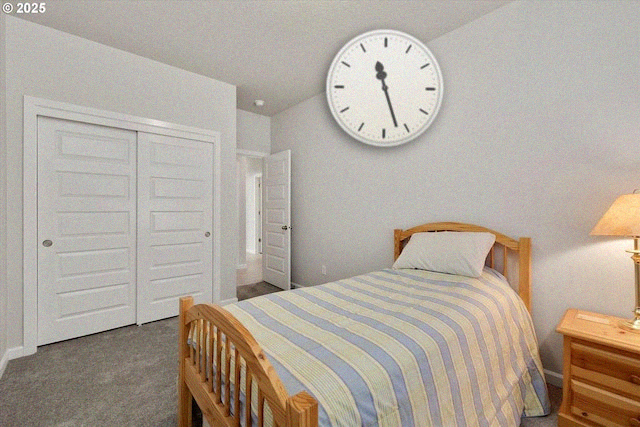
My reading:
{"hour": 11, "minute": 27}
